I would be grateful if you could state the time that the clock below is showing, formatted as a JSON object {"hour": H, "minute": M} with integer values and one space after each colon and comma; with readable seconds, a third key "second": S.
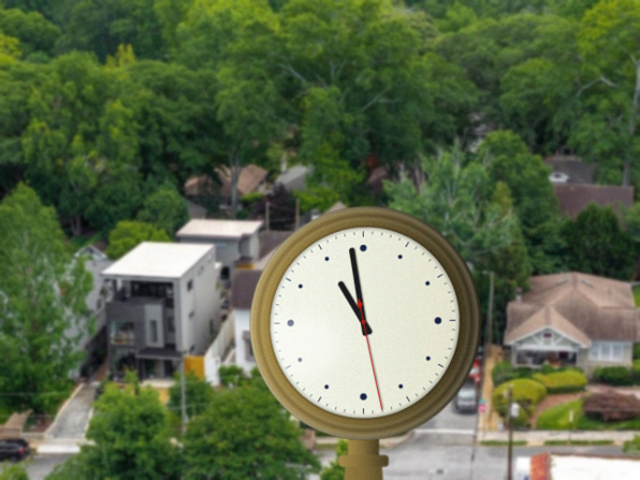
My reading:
{"hour": 10, "minute": 58, "second": 28}
